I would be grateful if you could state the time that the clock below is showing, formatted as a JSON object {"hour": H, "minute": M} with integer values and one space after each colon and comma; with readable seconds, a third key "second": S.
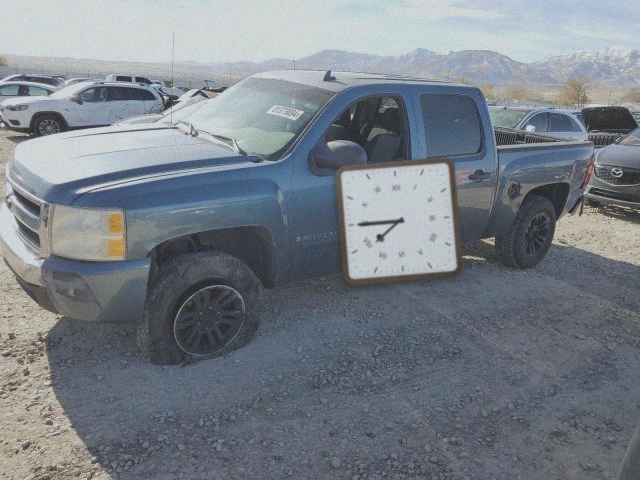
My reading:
{"hour": 7, "minute": 45}
